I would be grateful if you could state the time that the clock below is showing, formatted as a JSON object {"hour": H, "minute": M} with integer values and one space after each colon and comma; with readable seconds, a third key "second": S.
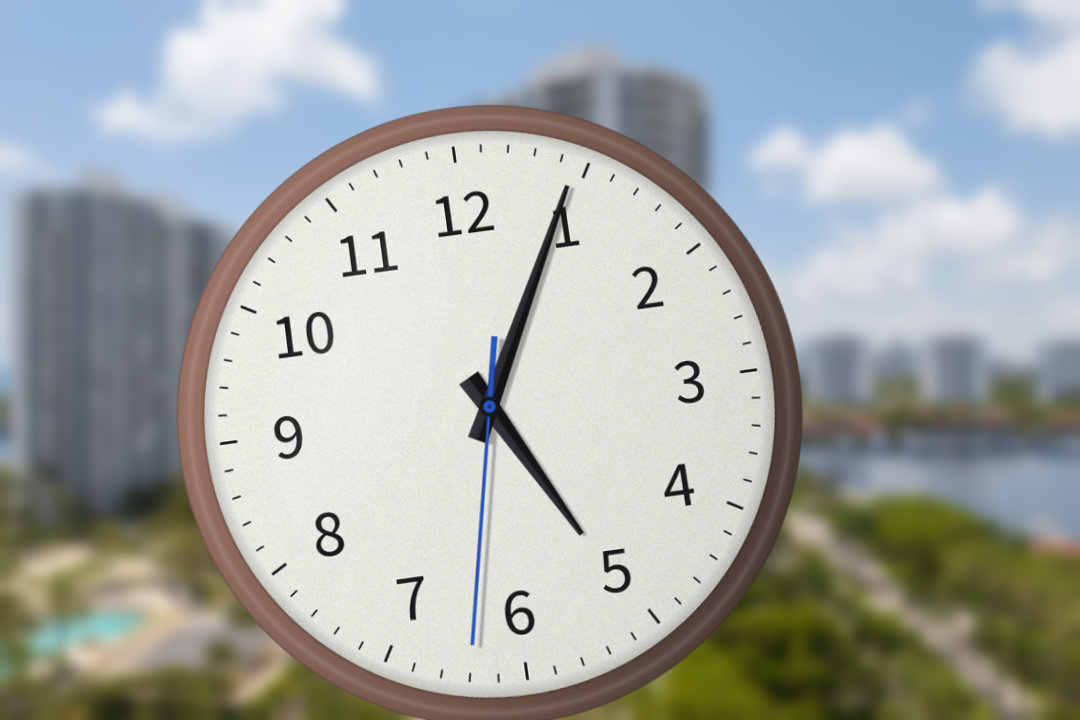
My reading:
{"hour": 5, "minute": 4, "second": 32}
